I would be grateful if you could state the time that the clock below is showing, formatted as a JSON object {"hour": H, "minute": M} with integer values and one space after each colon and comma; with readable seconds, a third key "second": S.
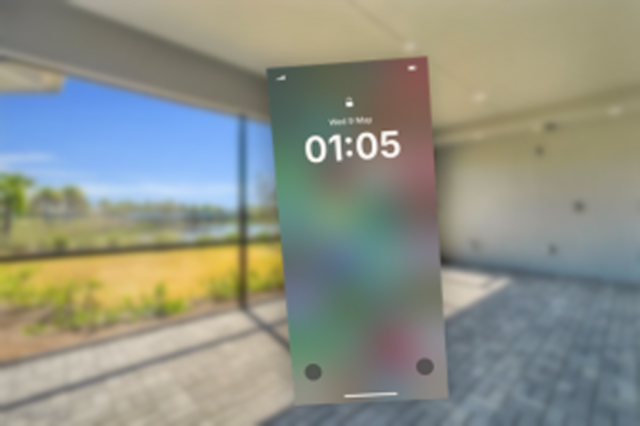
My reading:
{"hour": 1, "minute": 5}
